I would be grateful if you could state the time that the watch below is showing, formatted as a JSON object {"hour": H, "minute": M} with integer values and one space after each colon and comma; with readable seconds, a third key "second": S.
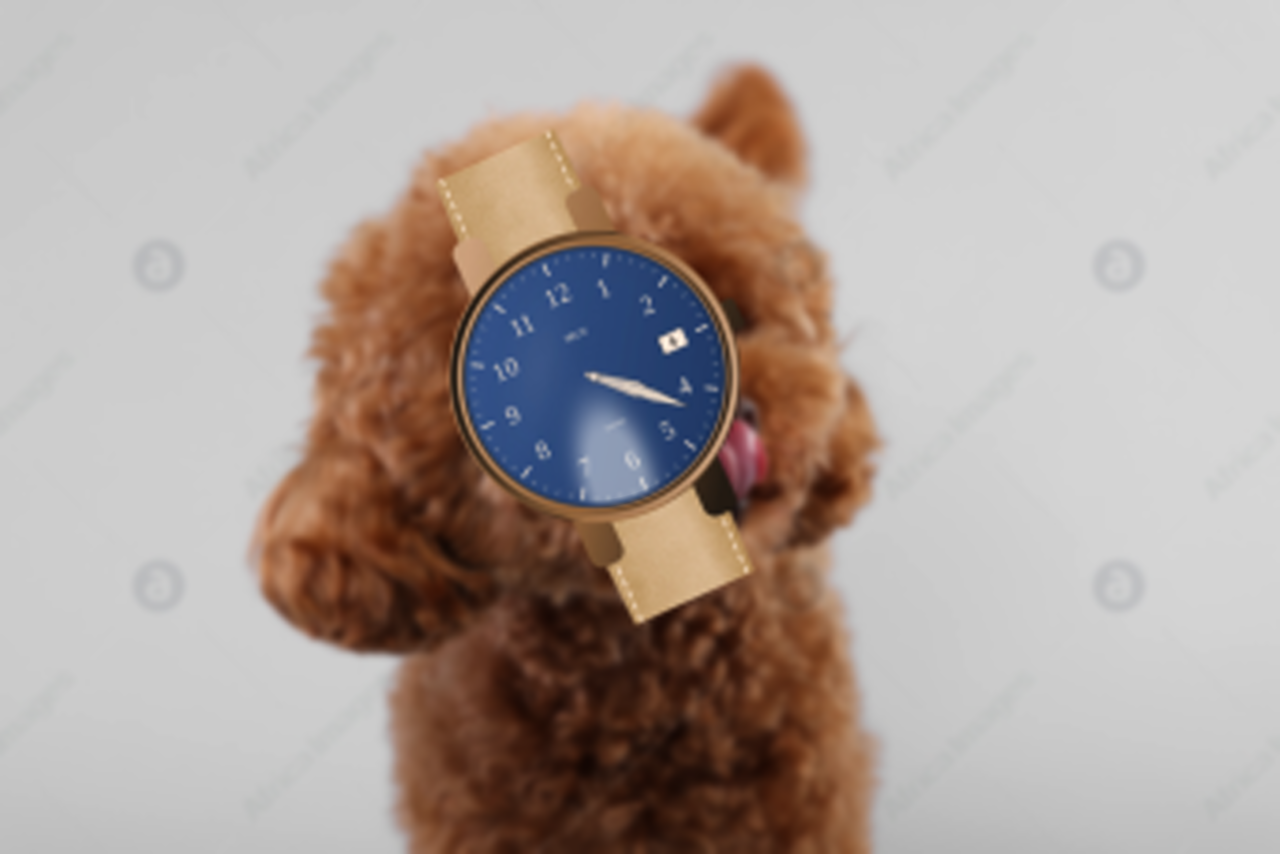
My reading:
{"hour": 4, "minute": 22}
